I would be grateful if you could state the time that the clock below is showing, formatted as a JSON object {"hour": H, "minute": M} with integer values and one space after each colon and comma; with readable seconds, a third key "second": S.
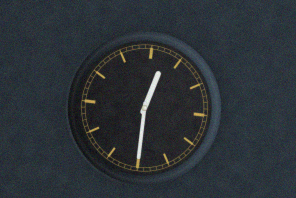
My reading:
{"hour": 12, "minute": 30}
